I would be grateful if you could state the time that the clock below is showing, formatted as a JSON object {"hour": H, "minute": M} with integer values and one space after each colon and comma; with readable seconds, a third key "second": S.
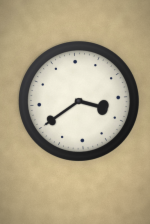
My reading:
{"hour": 3, "minute": 40}
